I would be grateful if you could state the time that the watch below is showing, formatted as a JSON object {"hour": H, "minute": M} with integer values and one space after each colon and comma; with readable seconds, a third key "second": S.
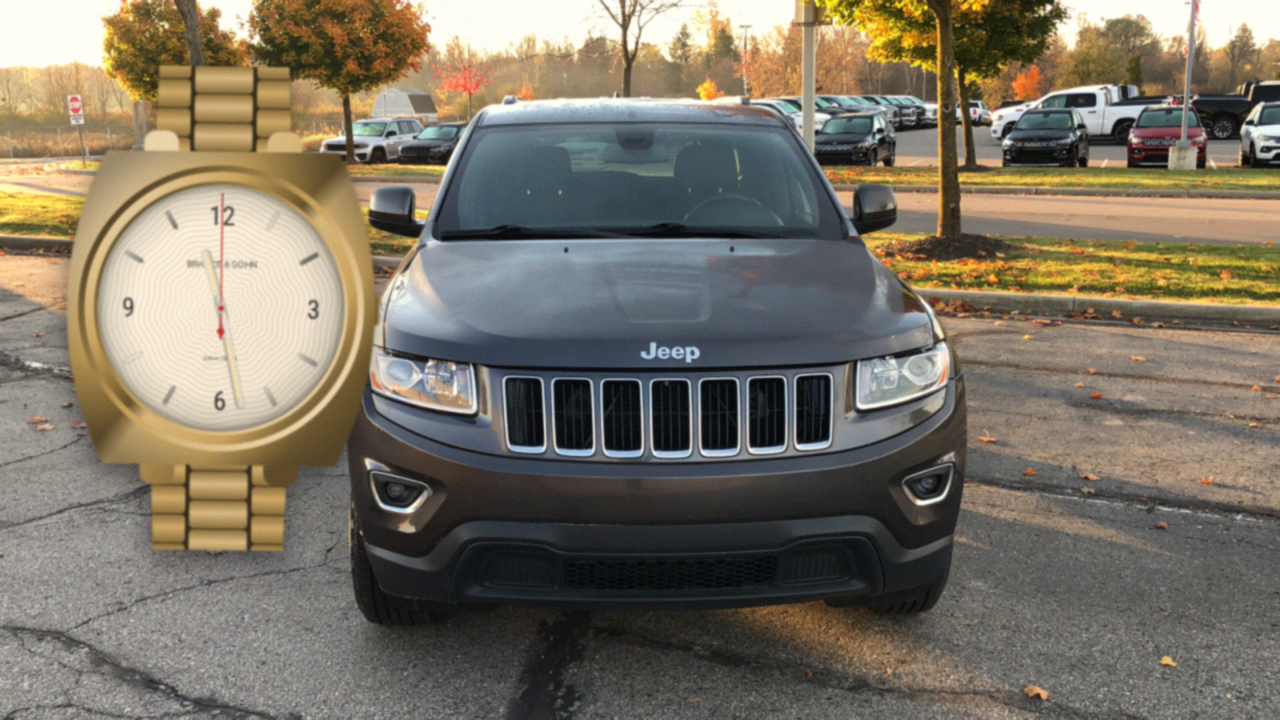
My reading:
{"hour": 11, "minute": 28, "second": 0}
